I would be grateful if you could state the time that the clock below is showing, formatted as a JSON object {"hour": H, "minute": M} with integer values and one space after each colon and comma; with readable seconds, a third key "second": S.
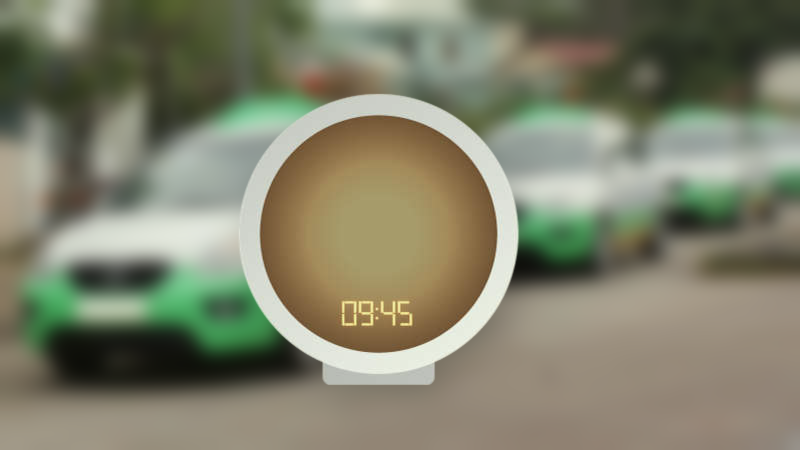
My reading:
{"hour": 9, "minute": 45}
